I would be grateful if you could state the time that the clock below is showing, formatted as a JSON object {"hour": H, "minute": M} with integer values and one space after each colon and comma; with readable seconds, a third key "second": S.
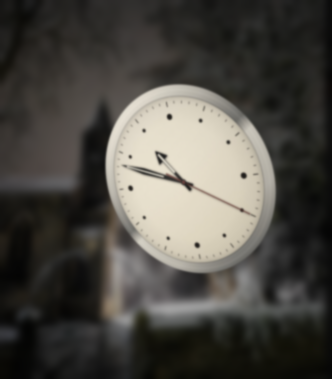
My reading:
{"hour": 10, "minute": 48, "second": 20}
